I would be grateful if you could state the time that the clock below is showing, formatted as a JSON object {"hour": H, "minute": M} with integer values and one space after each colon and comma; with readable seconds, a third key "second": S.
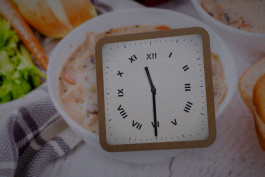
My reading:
{"hour": 11, "minute": 30}
